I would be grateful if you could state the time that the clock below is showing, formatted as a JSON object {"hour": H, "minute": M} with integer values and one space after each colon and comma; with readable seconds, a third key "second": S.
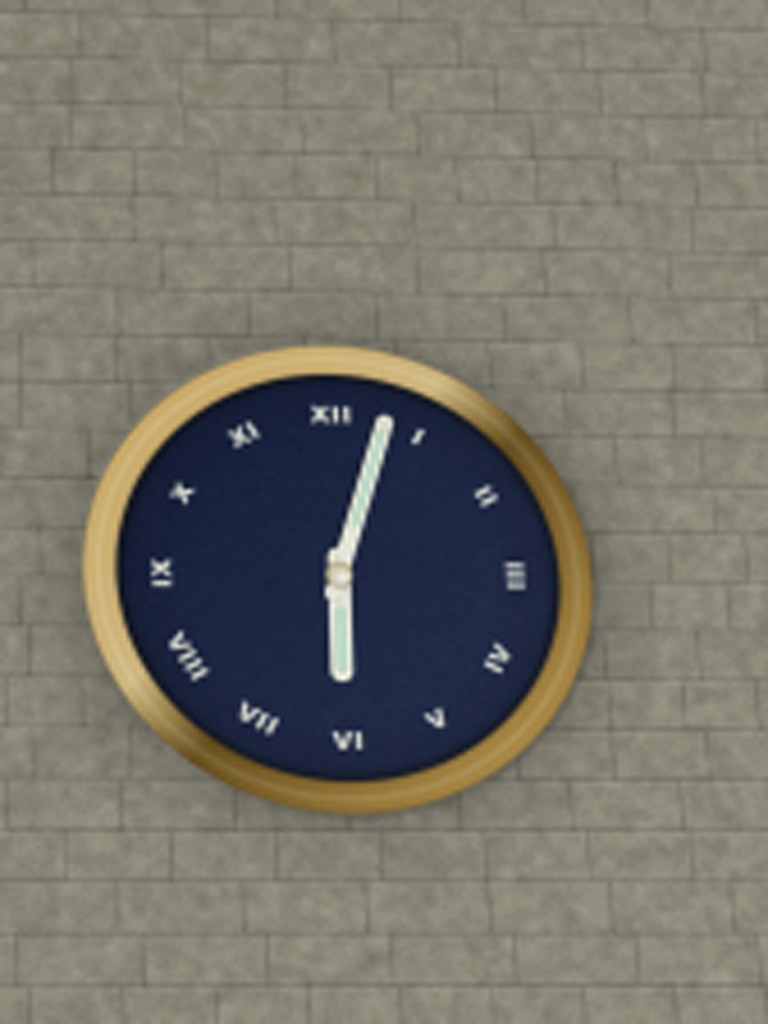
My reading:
{"hour": 6, "minute": 3}
